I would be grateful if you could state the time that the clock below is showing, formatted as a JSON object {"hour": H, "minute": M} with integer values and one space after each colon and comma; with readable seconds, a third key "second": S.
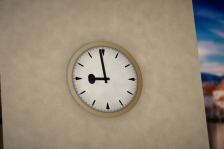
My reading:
{"hour": 8, "minute": 59}
